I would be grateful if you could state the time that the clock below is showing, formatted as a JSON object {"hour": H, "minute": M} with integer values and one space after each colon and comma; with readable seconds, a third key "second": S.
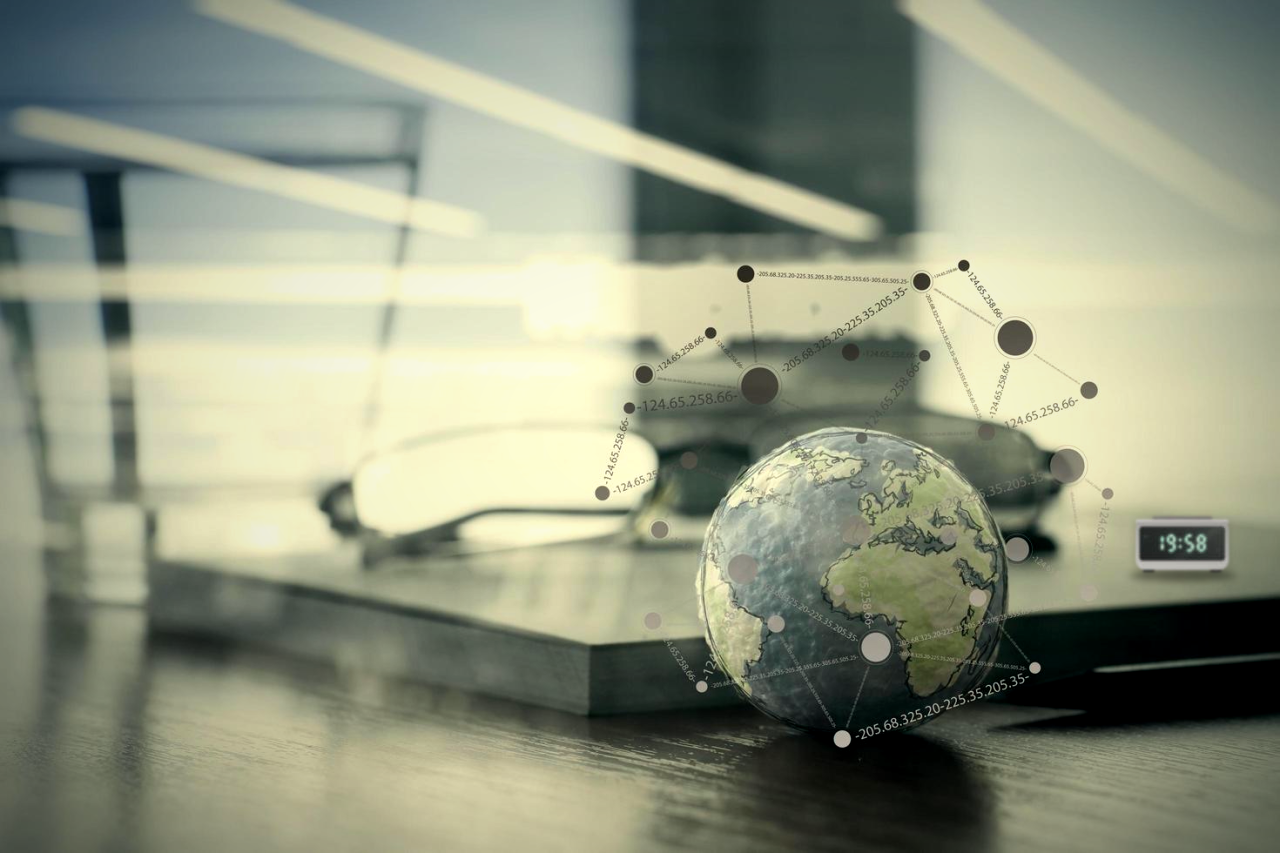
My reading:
{"hour": 19, "minute": 58}
